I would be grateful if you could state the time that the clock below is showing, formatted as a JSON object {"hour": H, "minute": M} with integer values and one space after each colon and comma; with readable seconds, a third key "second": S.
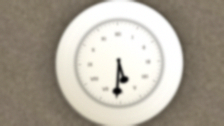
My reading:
{"hour": 5, "minute": 31}
